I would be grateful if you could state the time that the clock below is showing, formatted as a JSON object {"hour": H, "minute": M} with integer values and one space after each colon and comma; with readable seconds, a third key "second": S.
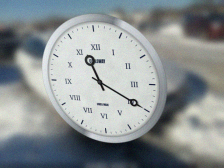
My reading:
{"hour": 11, "minute": 20}
